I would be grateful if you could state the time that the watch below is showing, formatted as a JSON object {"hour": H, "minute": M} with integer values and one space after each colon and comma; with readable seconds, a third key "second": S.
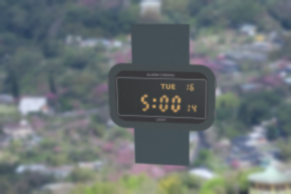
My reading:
{"hour": 5, "minute": 0}
